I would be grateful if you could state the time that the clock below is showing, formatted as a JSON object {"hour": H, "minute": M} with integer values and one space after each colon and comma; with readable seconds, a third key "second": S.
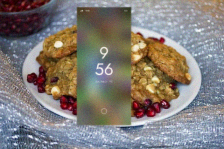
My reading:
{"hour": 9, "minute": 56}
